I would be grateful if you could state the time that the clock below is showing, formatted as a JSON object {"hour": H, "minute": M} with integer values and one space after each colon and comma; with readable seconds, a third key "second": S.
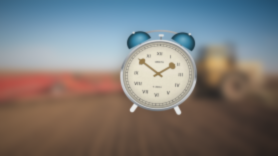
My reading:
{"hour": 1, "minute": 51}
